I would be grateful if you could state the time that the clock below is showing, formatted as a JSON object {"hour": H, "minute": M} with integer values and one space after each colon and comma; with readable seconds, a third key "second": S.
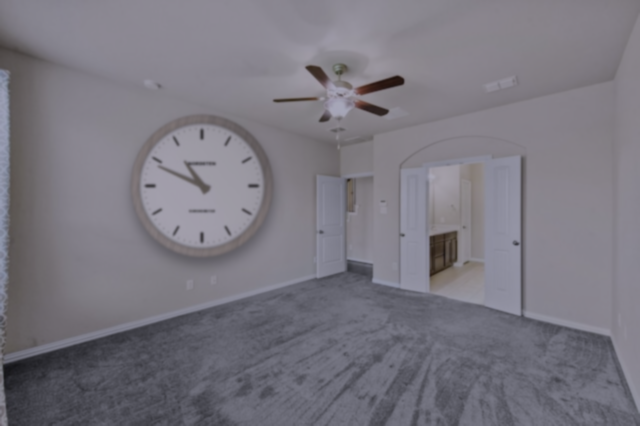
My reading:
{"hour": 10, "minute": 49}
